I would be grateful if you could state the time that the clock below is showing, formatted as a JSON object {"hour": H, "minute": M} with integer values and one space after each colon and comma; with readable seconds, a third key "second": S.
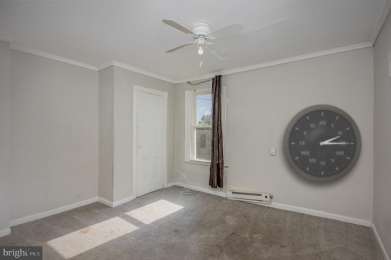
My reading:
{"hour": 2, "minute": 15}
